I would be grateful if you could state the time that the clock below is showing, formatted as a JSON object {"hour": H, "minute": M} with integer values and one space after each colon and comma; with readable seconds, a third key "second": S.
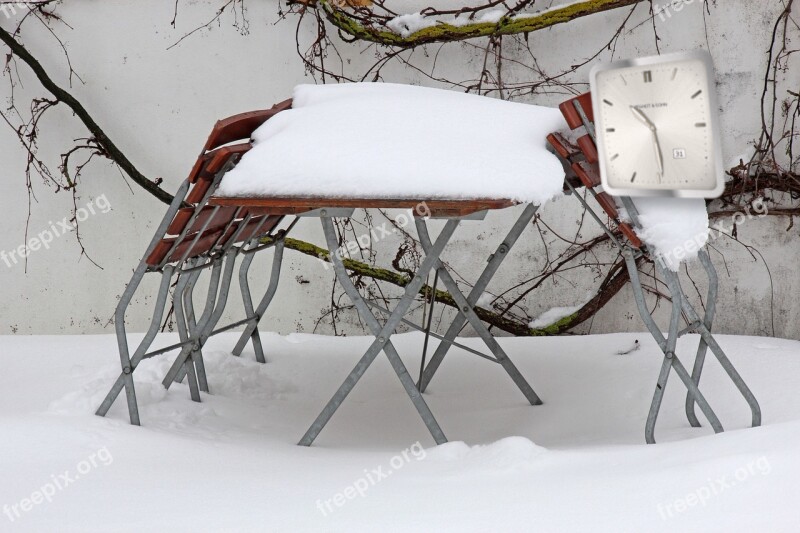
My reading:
{"hour": 10, "minute": 29}
